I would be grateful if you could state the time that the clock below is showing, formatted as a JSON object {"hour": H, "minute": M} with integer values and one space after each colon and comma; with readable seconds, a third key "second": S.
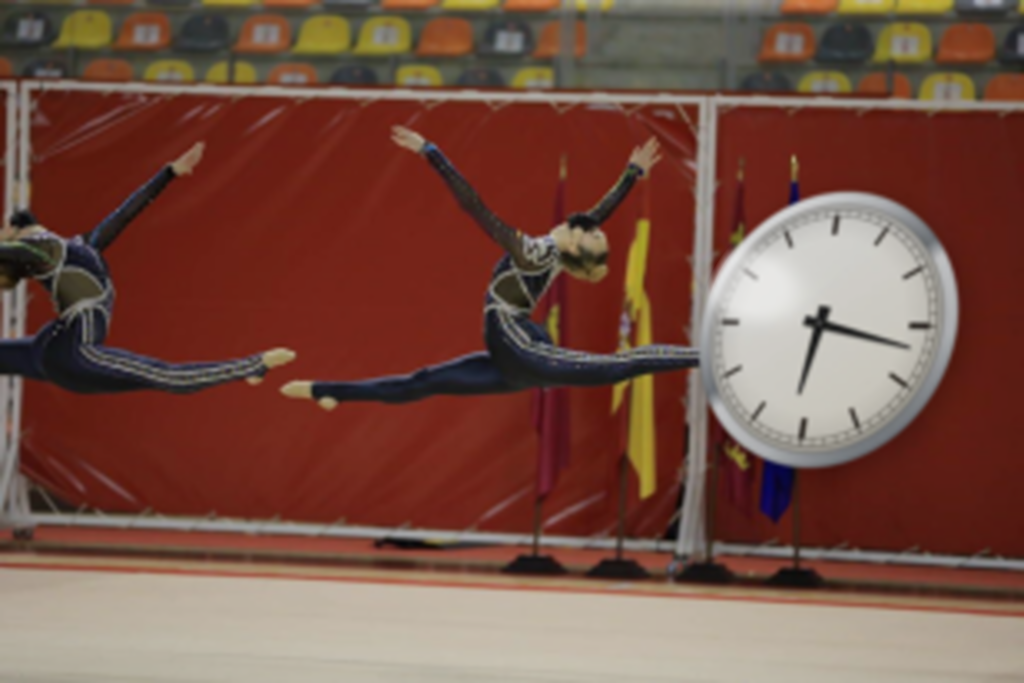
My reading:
{"hour": 6, "minute": 17}
